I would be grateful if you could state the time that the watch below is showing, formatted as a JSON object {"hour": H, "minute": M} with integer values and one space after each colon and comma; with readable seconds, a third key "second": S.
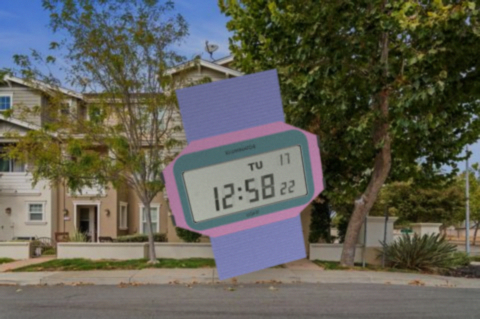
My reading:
{"hour": 12, "minute": 58, "second": 22}
